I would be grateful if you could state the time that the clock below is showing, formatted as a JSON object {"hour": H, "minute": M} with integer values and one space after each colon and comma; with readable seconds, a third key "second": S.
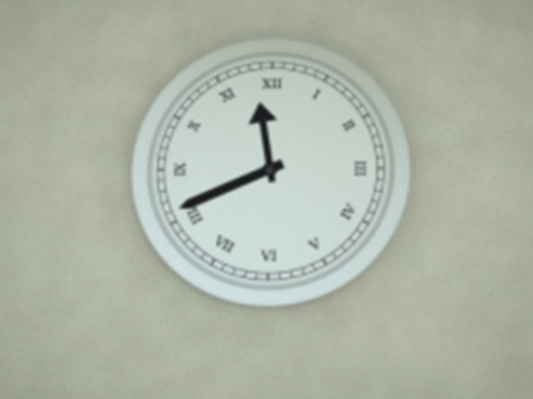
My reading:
{"hour": 11, "minute": 41}
